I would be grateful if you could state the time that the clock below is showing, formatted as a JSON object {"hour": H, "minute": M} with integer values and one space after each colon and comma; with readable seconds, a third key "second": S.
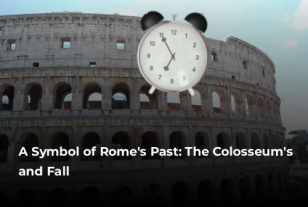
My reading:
{"hour": 6, "minute": 55}
